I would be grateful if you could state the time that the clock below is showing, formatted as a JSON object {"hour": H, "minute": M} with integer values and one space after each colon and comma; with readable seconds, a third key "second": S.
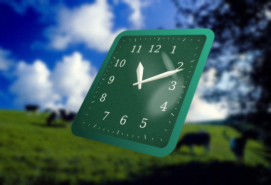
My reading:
{"hour": 11, "minute": 11}
